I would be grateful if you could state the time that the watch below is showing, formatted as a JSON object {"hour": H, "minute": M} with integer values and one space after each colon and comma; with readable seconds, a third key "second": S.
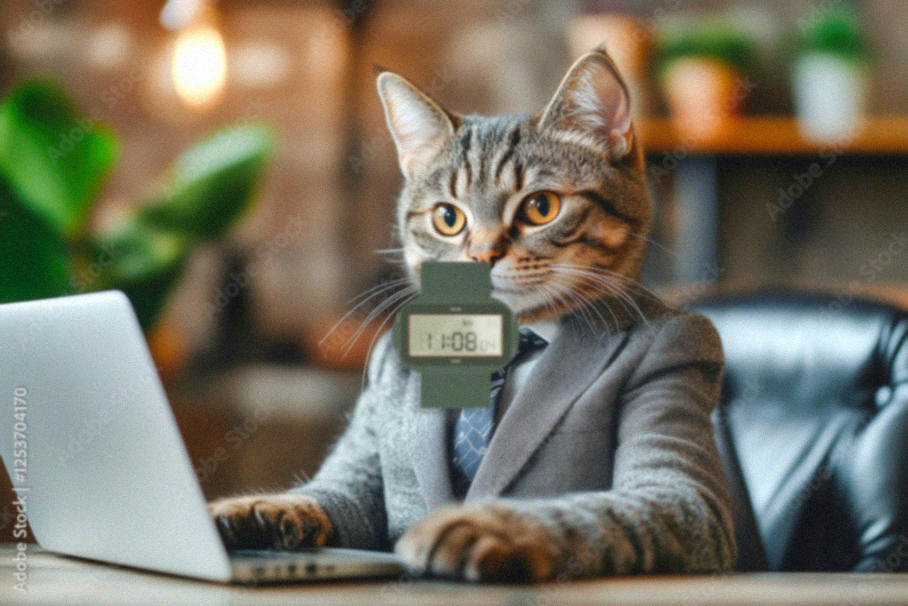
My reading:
{"hour": 11, "minute": 8}
